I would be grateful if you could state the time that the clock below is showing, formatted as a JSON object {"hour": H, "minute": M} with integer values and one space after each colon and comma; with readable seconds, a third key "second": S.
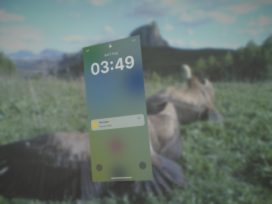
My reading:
{"hour": 3, "minute": 49}
